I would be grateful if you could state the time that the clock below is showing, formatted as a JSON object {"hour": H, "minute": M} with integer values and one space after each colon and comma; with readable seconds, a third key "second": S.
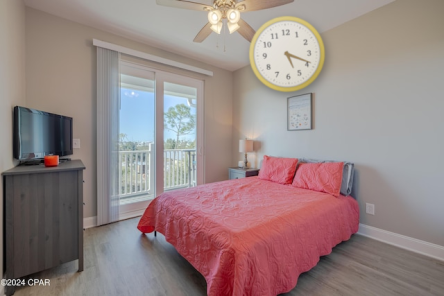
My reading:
{"hour": 5, "minute": 19}
